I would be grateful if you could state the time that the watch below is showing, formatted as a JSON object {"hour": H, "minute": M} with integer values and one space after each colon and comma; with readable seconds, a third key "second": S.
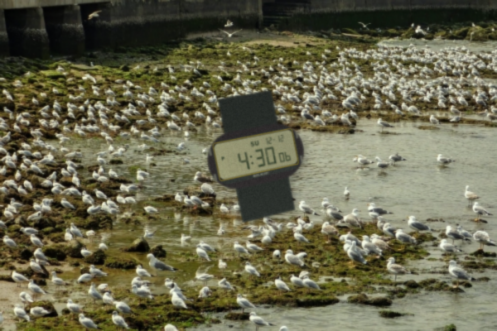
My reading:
{"hour": 4, "minute": 30}
